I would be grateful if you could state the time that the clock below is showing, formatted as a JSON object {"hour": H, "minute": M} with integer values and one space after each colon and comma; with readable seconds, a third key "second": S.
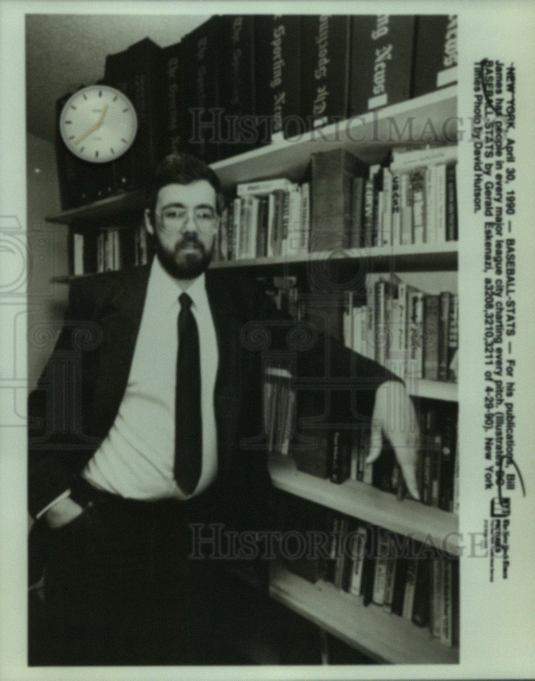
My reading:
{"hour": 12, "minute": 38}
